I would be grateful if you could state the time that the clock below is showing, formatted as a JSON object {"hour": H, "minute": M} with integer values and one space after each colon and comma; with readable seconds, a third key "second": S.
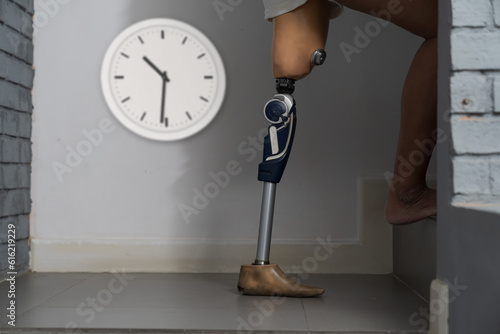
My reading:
{"hour": 10, "minute": 31}
